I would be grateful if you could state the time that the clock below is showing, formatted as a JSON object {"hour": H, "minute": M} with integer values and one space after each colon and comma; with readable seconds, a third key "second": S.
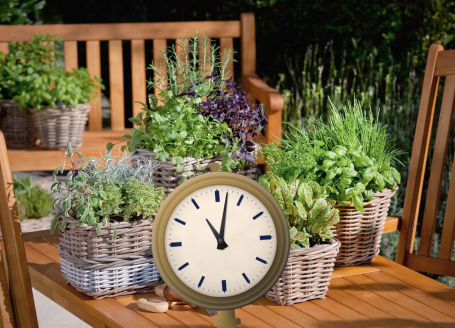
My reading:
{"hour": 11, "minute": 2}
